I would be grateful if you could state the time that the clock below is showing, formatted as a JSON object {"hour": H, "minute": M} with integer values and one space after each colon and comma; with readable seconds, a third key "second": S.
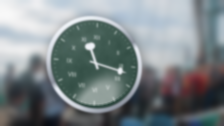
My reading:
{"hour": 11, "minute": 17}
